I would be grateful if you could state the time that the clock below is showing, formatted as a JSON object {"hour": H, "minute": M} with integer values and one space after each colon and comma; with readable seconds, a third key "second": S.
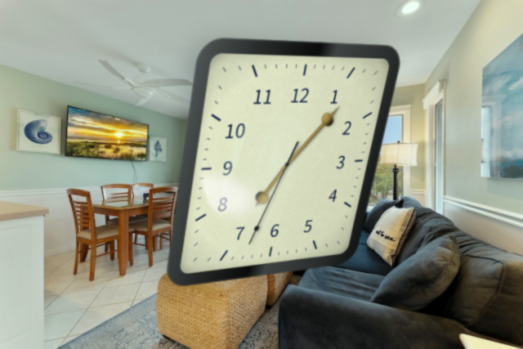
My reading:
{"hour": 7, "minute": 6, "second": 33}
